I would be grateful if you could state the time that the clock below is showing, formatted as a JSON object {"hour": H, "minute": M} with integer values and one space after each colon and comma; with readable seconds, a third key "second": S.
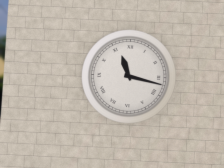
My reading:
{"hour": 11, "minute": 17}
